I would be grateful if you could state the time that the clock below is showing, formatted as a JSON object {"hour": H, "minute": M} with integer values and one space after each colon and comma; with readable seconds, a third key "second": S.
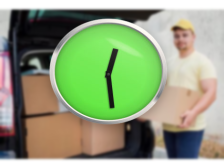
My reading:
{"hour": 12, "minute": 29}
